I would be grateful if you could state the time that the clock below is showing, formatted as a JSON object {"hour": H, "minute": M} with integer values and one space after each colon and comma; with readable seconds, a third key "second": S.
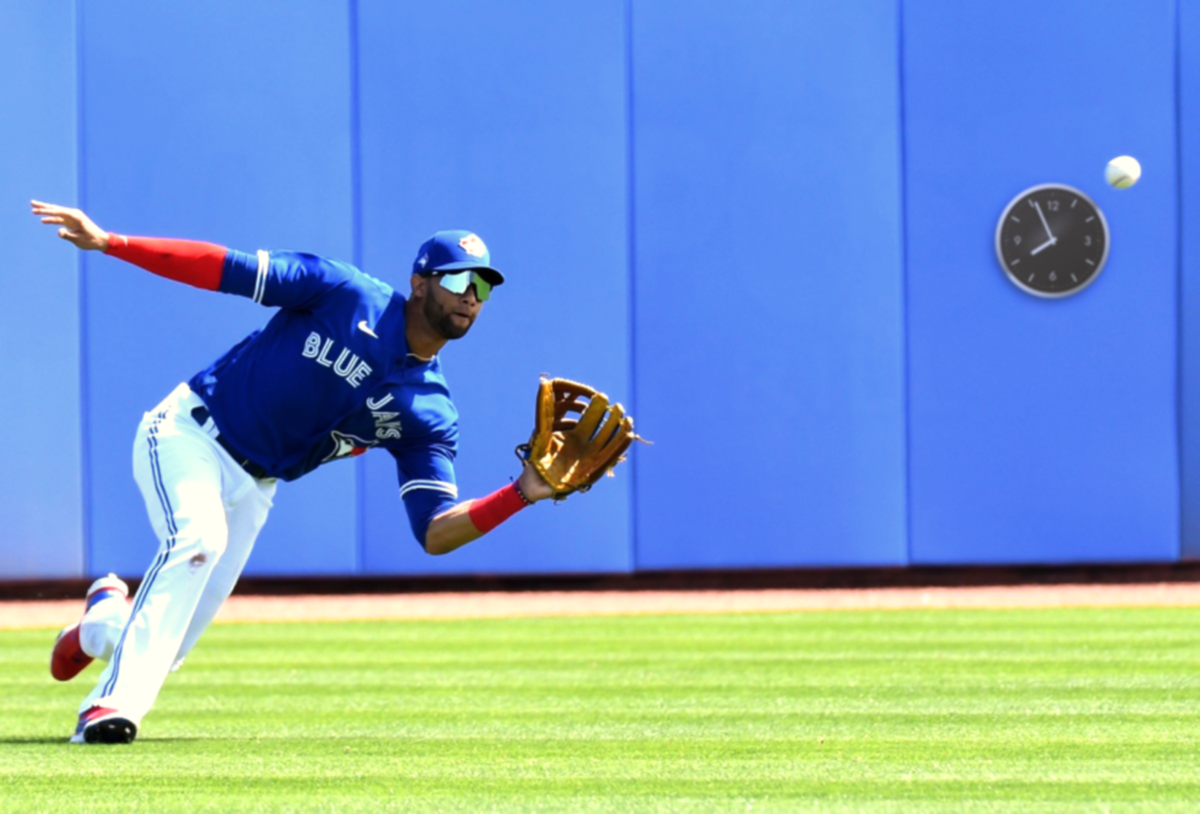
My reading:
{"hour": 7, "minute": 56}
